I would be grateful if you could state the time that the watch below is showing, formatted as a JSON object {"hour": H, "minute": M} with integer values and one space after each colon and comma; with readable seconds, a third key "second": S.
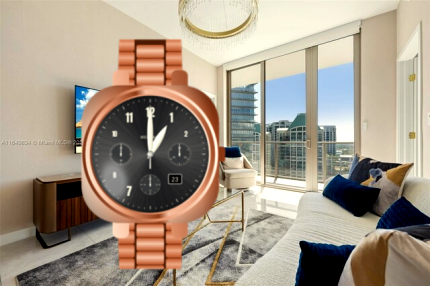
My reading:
{"hour": 1, "minute": 0}
